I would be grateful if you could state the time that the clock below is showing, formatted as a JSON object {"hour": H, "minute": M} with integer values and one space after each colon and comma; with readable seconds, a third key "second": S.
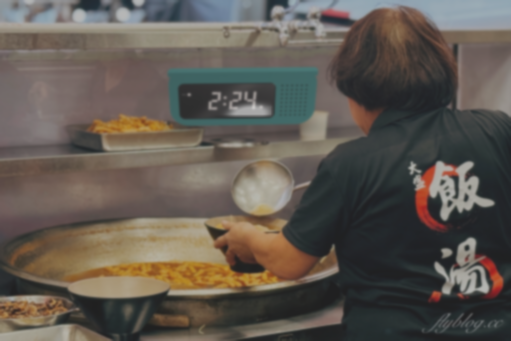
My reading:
{"hour": 2, "minute": 24}
